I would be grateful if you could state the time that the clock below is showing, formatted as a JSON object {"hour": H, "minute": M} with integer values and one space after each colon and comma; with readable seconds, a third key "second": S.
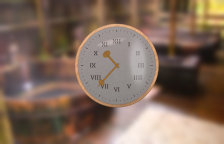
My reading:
{"hour": 10, "minute": 37}
